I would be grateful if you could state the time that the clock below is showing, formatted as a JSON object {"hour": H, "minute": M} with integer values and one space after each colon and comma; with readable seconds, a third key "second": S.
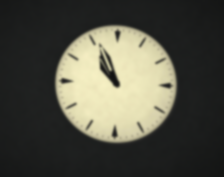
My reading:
{"hour": 10, "minute": 56}
